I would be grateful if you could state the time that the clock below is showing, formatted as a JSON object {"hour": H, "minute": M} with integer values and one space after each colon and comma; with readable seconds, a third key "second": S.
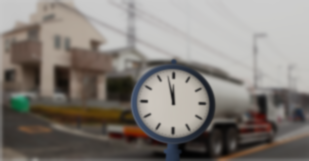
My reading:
{"hour": 11, "minute": 58}
